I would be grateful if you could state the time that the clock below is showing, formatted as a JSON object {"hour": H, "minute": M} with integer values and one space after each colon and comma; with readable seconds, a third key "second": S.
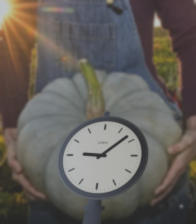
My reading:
{"hour": 9, "minute": 8}
